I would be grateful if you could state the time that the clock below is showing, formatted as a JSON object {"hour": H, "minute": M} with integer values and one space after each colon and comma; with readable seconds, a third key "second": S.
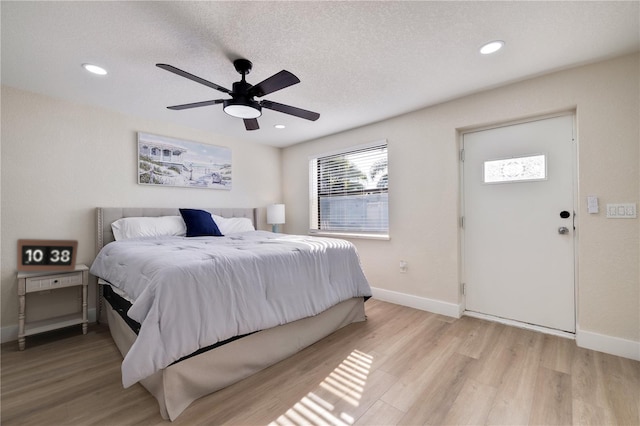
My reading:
{"hour": 10, "minute": 38}
